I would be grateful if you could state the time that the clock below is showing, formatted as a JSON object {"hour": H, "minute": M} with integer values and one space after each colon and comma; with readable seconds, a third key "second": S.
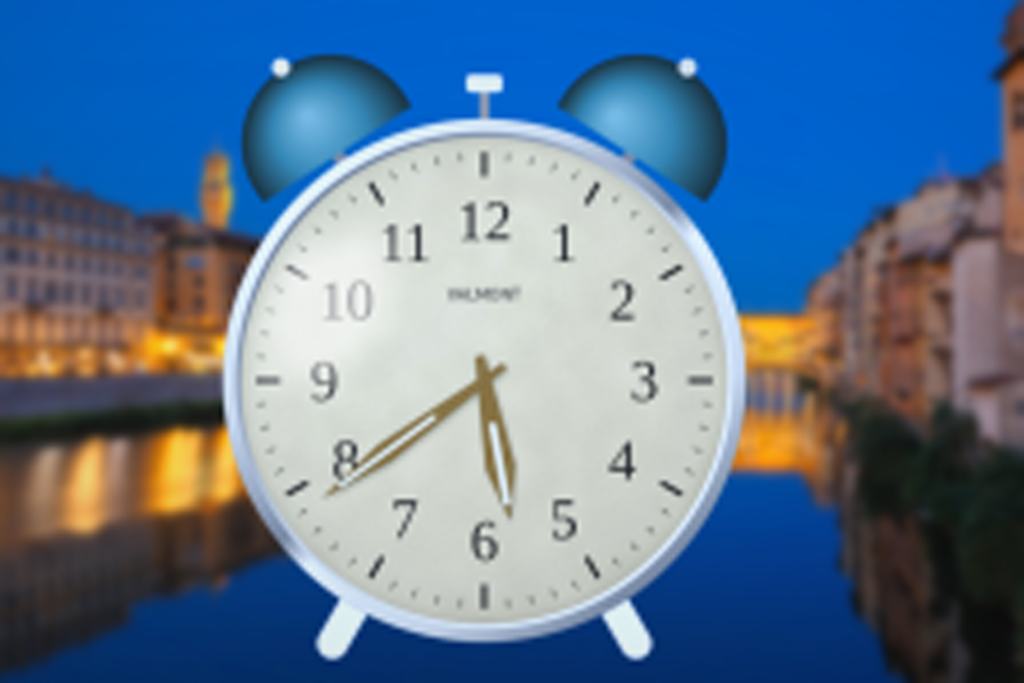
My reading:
{"hour": 5, "minute": 39}
